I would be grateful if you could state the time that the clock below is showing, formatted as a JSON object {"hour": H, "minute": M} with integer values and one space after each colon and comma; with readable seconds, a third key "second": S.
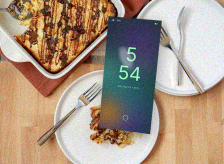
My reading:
{"hour": 5, "minute": 54}
